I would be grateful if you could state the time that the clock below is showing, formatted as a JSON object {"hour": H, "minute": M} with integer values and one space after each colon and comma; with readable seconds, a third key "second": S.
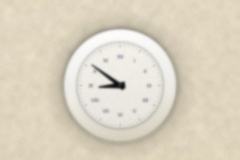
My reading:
{"hour": 8, "minute": 51}
